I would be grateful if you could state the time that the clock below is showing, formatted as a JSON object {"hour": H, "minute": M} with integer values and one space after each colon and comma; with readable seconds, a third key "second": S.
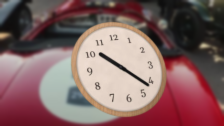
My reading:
{"hour": 10, "minute": 22}
